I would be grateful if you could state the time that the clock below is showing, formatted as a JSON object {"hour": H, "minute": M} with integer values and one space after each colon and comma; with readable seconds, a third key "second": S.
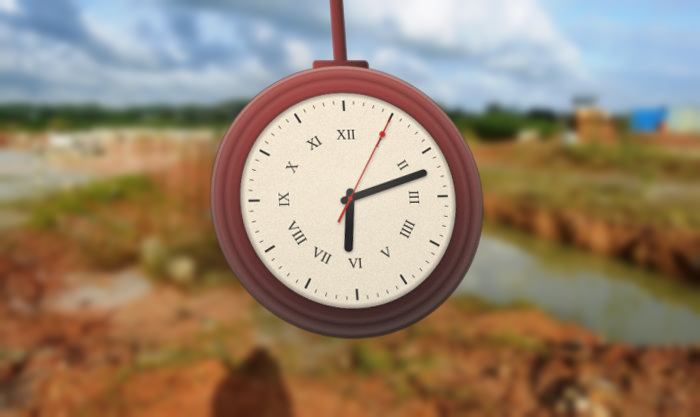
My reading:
{"hour": 6, "minute": 12, "second": 5}
